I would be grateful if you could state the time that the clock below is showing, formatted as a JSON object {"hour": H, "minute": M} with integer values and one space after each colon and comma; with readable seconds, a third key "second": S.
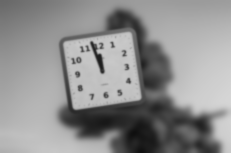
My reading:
{"hour": 11, "minute": 58}
